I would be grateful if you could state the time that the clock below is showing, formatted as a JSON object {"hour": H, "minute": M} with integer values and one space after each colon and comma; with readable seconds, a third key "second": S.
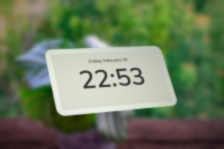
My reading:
{"hour": 22, "minute": 53}
